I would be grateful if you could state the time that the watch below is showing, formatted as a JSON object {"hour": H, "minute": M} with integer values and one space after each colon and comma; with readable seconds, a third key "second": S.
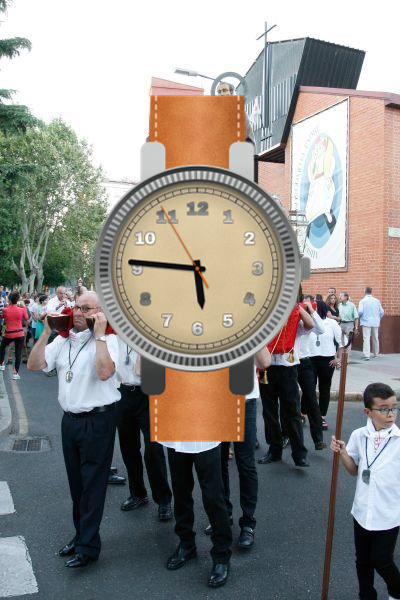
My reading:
{"hour": 5, "minute": 45, "second": 55}
